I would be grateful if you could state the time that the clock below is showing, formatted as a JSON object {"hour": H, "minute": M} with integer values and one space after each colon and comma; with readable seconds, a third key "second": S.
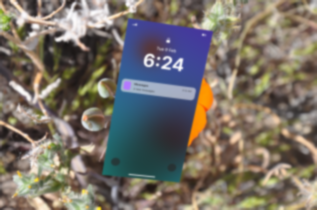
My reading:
{"hour": 6, "minute": 24}
